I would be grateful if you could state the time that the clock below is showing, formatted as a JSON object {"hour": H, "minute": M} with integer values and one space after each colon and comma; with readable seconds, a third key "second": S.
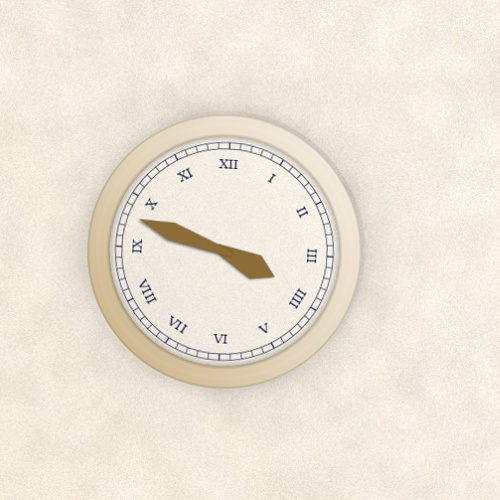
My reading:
{"hour": 3, "minute": 48}
